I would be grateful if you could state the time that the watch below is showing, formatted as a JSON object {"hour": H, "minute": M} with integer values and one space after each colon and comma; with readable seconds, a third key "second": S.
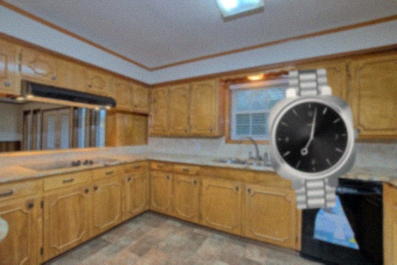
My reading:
{"hour": 7, "minute": 2}
